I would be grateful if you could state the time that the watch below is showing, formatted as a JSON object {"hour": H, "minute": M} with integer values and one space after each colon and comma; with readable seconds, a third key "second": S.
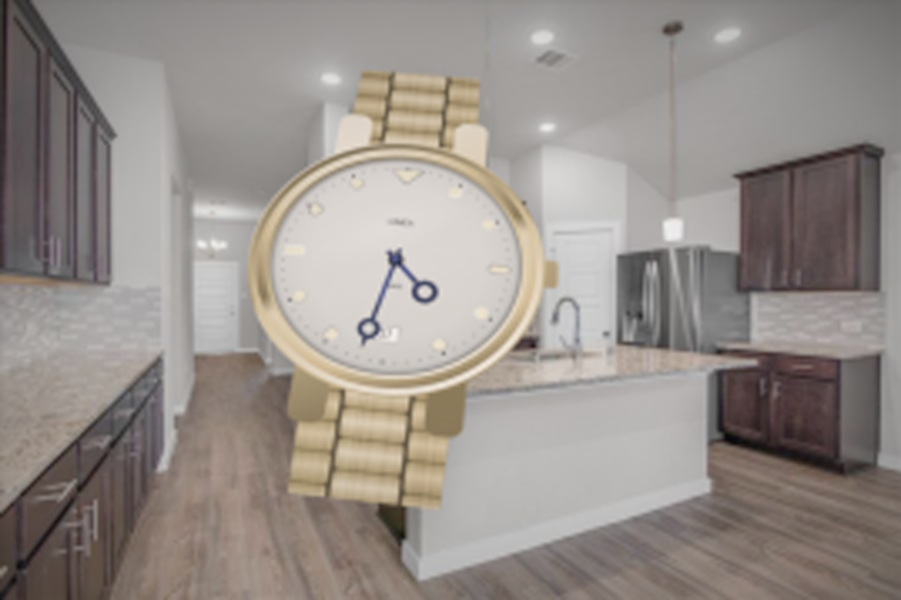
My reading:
{"hour": 4, "minute": 32}
